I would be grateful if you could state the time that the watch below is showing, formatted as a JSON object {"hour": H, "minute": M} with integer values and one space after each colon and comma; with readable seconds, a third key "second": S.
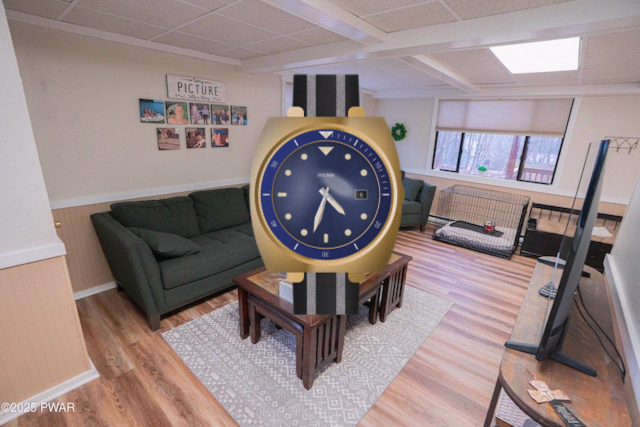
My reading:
{"hour": 4, "minute": 33}
